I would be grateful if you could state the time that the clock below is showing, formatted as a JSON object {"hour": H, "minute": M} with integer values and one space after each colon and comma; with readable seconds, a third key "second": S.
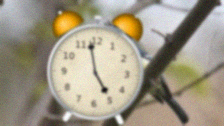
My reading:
{"hour": 4, "minute": 58}
